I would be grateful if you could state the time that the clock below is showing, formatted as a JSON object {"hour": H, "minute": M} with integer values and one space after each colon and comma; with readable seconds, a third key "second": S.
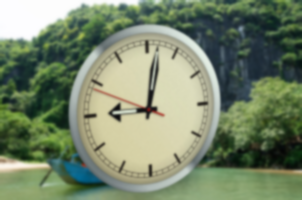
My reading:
{"hour": 9, "minute": 1, "second": 49}
